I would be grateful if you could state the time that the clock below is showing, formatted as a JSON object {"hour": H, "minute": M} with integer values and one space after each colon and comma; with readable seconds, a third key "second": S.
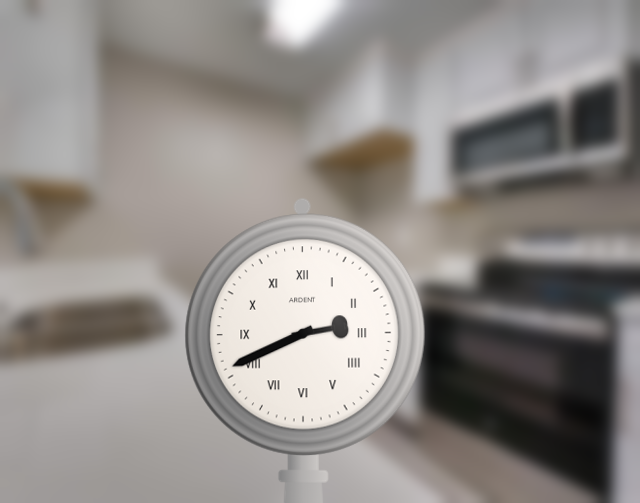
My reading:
{"hour": 2, "minute": 41}
